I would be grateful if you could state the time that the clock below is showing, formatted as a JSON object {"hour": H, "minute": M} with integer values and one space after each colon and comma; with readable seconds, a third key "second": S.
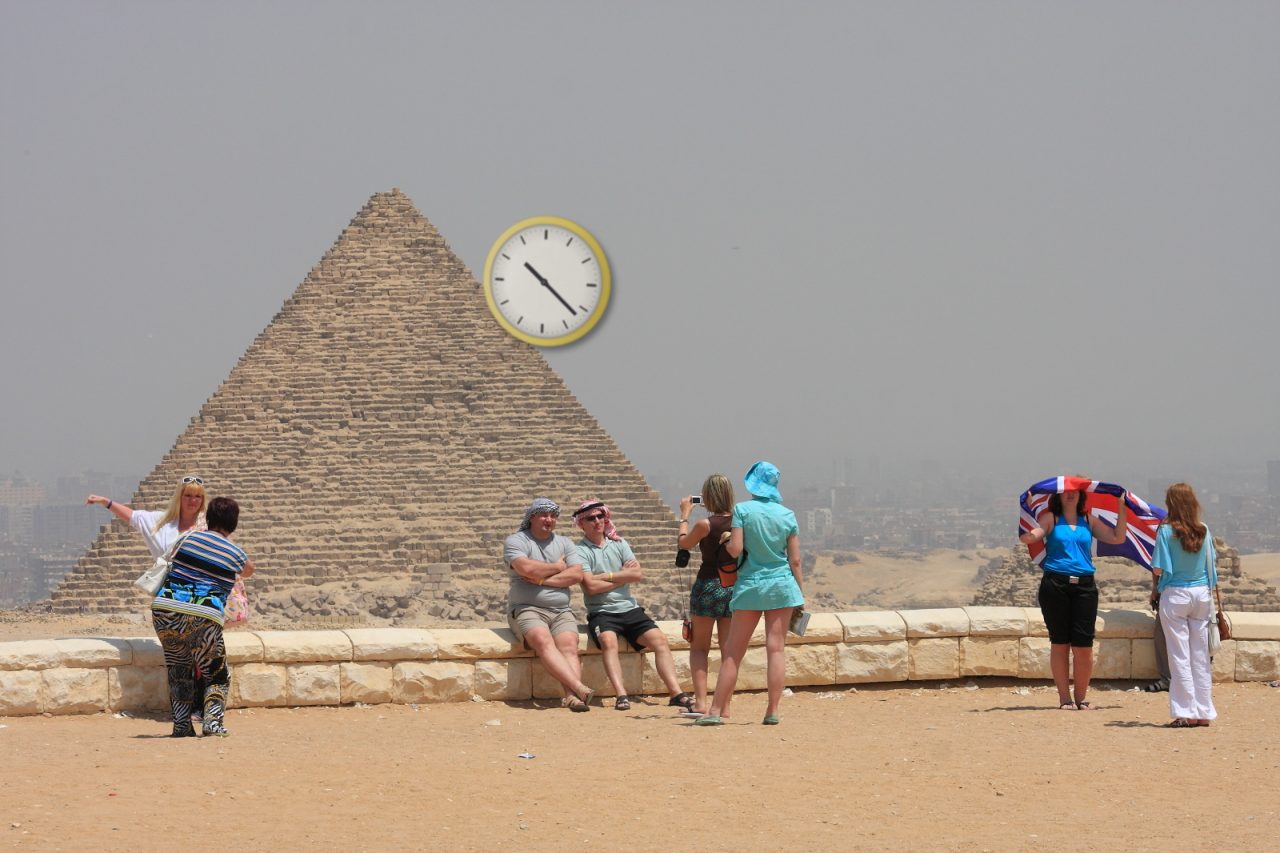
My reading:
{"hour": 10, "minute": 22}
